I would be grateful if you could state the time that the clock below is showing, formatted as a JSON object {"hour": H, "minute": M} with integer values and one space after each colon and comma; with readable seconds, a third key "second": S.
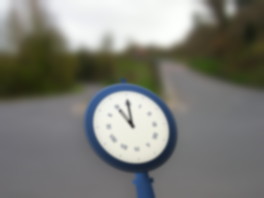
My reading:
{"hour": 11, "minute": 0}
